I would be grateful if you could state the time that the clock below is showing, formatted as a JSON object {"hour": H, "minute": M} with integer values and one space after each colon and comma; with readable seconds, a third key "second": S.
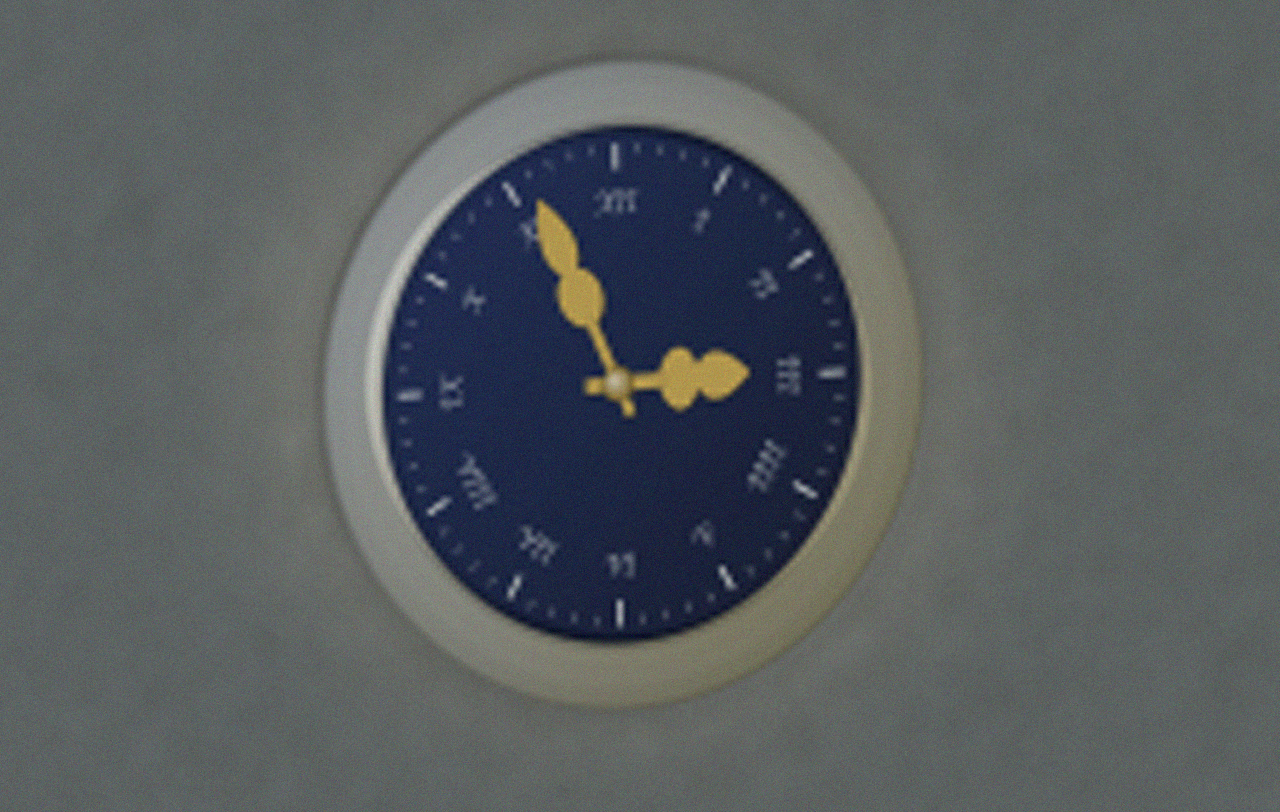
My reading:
{"hour": 2, "minute": 56}
